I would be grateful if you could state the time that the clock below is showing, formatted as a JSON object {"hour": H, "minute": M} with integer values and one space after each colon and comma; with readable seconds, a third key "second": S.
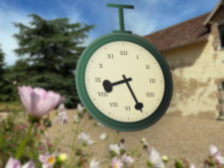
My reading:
{"hour": 8, "minute": 26}
